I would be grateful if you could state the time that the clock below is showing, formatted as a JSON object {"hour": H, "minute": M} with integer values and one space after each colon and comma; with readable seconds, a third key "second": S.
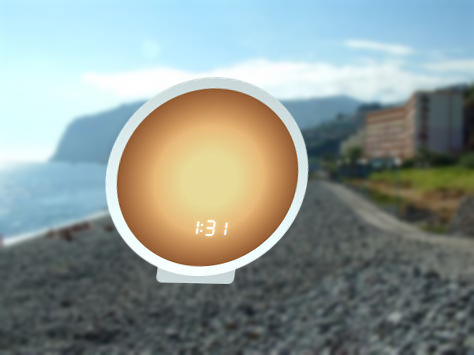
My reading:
{"hour": 1, "minute": 31}
